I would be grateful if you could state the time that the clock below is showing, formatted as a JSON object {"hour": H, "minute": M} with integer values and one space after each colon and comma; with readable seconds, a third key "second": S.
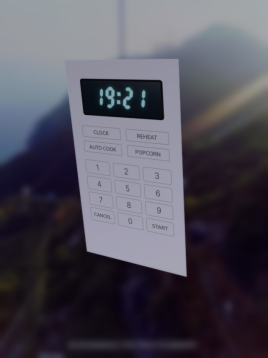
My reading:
{"hour": 19, "minute": 21}
